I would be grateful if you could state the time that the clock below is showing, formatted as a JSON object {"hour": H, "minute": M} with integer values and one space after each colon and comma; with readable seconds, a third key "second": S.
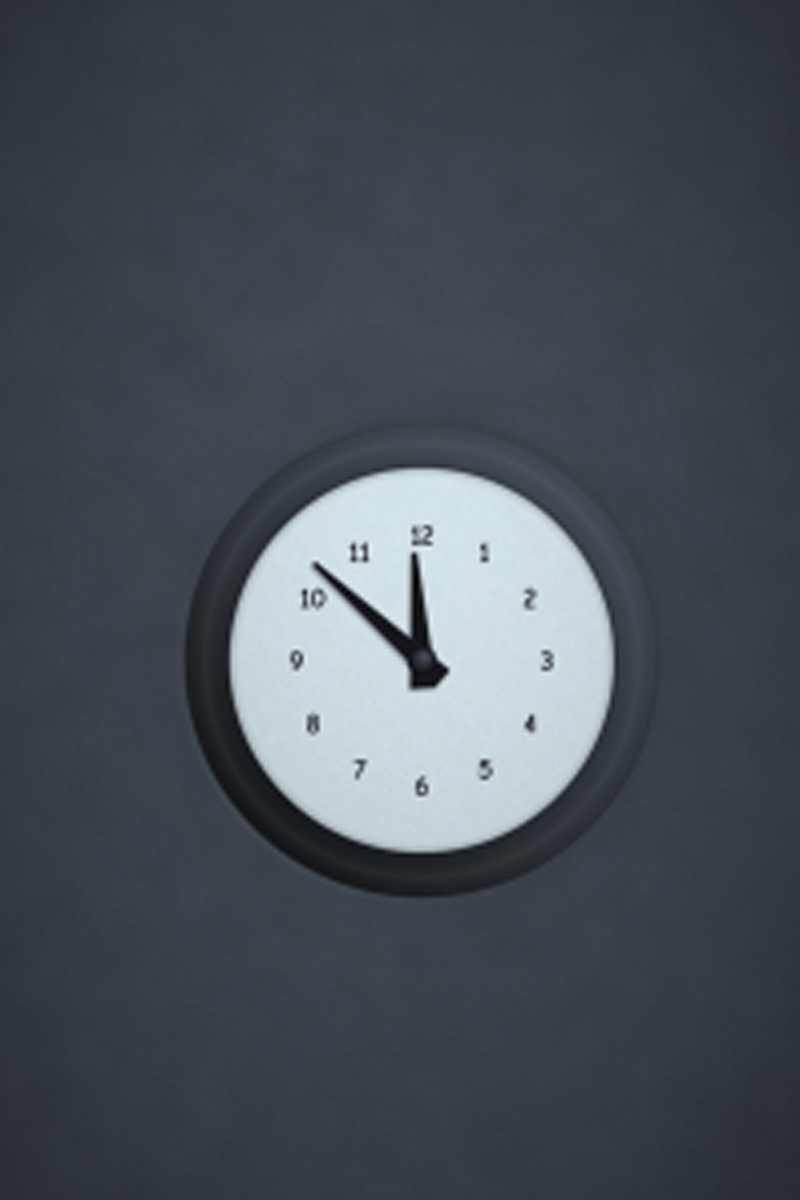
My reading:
{"hour": 11, "minute": 52}
